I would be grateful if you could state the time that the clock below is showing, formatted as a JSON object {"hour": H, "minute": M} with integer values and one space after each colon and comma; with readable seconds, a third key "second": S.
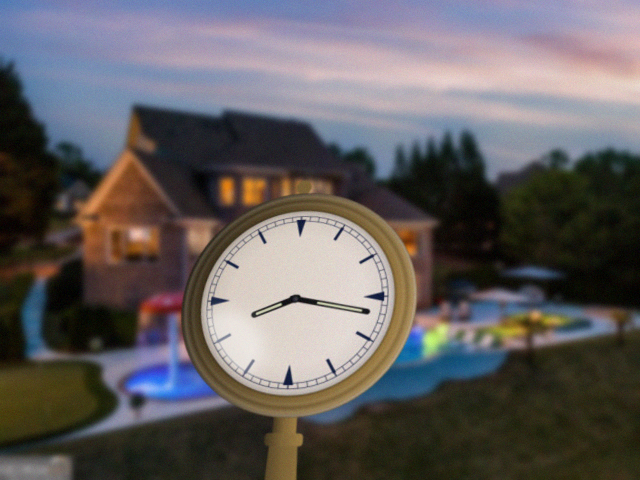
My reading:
{"hour": 8, "minute": 17}
